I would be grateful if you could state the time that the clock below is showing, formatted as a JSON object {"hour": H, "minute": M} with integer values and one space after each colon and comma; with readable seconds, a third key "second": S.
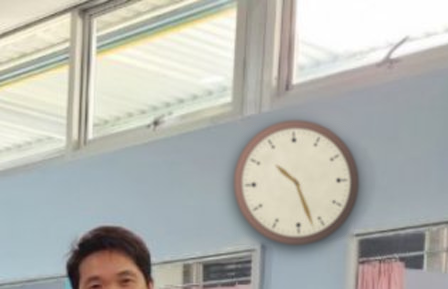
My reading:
{"hour": 10, "minute": 27}
